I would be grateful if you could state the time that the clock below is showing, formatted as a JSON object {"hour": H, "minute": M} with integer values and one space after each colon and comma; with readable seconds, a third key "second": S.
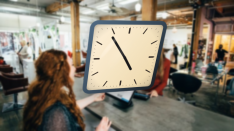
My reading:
{"hour": 4, "minute": 54}
